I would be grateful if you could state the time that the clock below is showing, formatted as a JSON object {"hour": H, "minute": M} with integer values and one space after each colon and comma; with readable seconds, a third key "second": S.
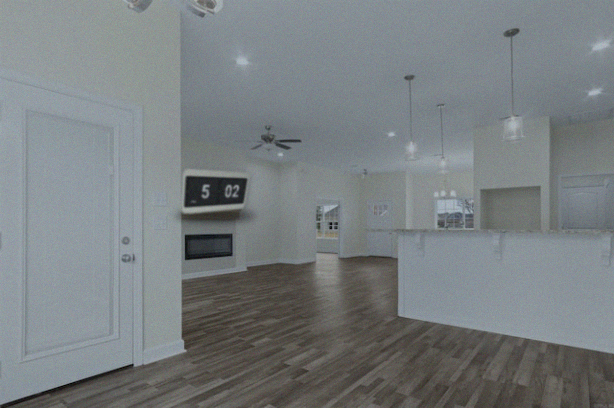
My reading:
{"hour": 5, "minute": 2}
